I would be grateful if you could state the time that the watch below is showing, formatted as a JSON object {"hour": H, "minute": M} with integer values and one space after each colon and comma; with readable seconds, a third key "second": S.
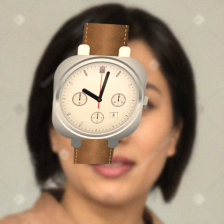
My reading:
{"hour": 10, "minute": 2}
